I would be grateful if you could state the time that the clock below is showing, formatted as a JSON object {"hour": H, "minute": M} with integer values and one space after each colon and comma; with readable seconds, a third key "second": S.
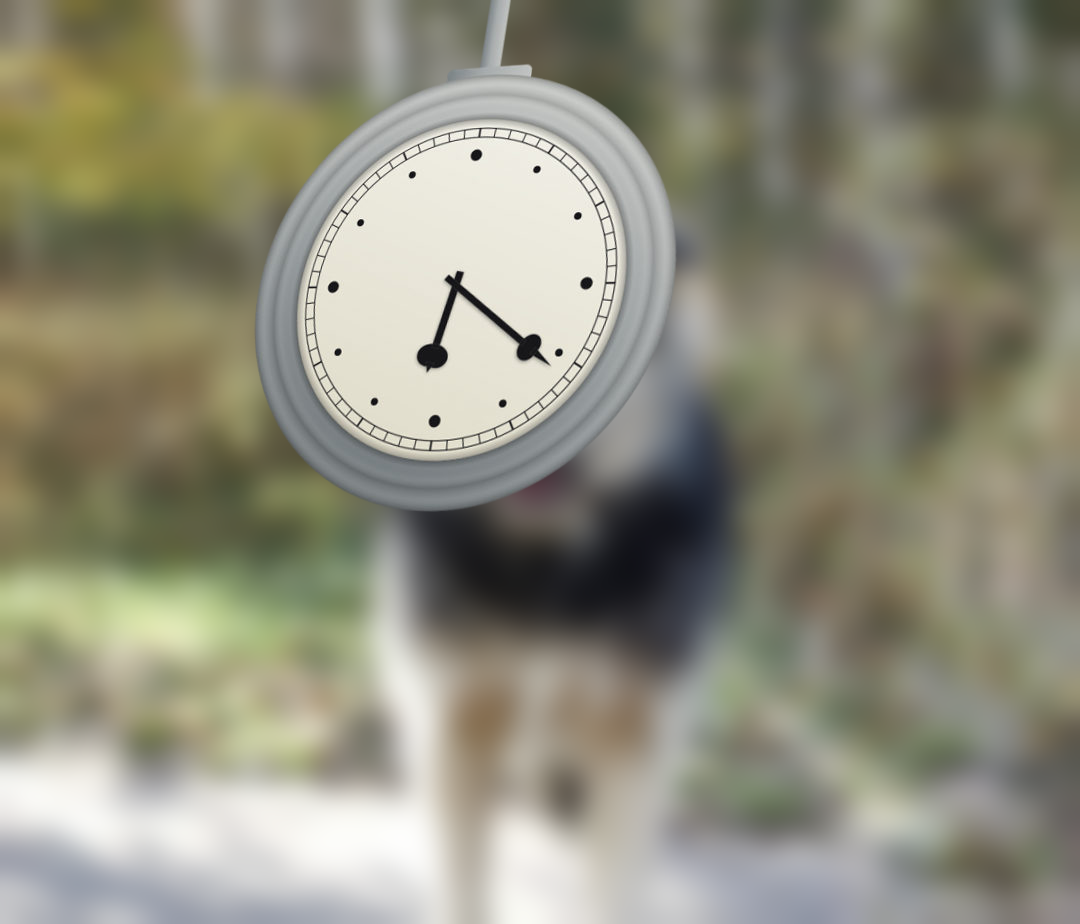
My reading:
{"hour": 6, "minute": 21}
